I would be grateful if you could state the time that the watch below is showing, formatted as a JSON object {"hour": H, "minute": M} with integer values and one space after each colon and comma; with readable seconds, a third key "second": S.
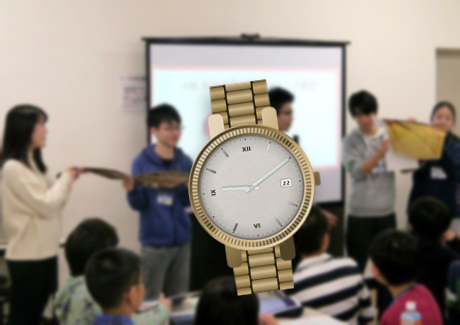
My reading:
{"hour": 9, "minute": 10}
